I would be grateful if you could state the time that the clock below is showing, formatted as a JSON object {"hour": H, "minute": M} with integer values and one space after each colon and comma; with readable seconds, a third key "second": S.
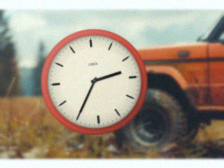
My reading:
{"hour": 2, "minute": 35}
